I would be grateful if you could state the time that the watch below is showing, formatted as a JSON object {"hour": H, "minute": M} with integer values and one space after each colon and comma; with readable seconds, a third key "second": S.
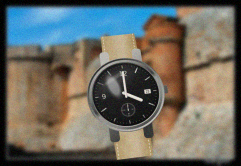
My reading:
{"hour": 4, "minute": 0}
